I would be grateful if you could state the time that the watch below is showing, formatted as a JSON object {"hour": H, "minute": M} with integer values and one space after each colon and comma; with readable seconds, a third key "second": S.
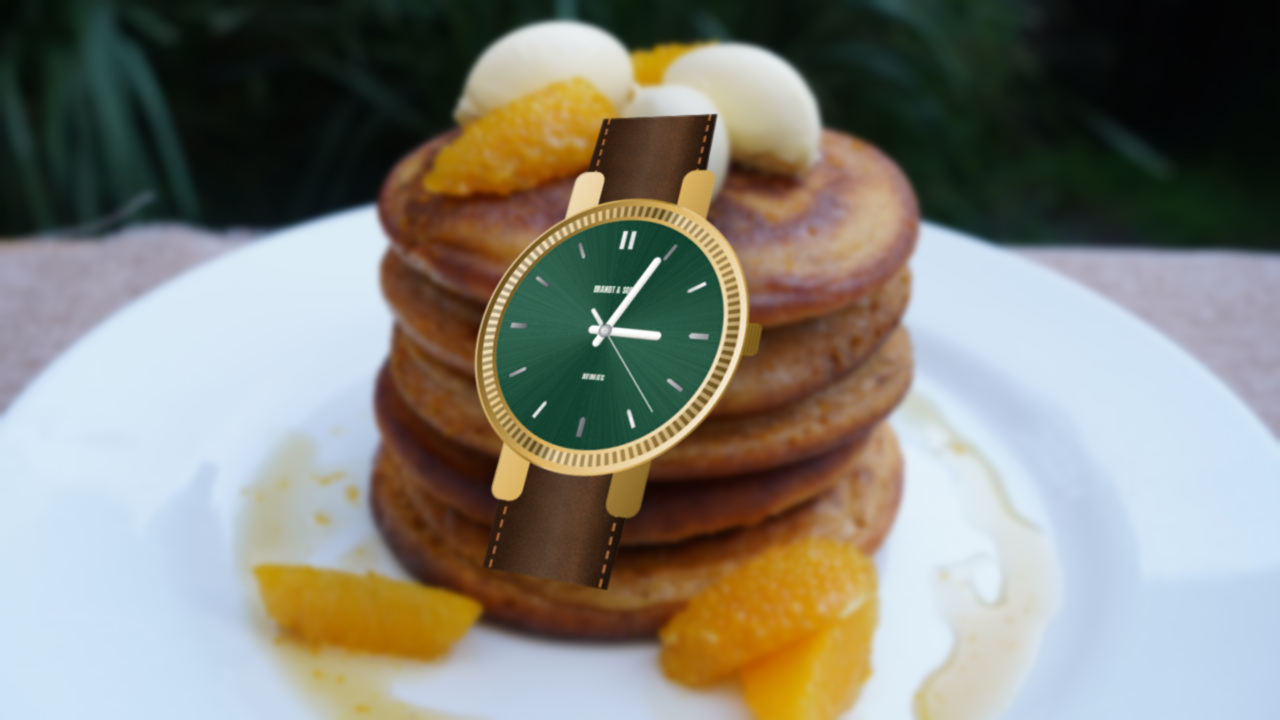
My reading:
{"hour": 3, "minute": 4, "second": 23}
